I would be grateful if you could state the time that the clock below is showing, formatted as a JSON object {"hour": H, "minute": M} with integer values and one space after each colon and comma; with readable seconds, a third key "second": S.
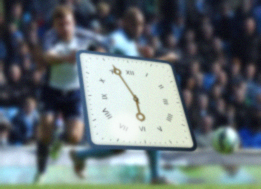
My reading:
{"hour": 5, "minute": 56}
